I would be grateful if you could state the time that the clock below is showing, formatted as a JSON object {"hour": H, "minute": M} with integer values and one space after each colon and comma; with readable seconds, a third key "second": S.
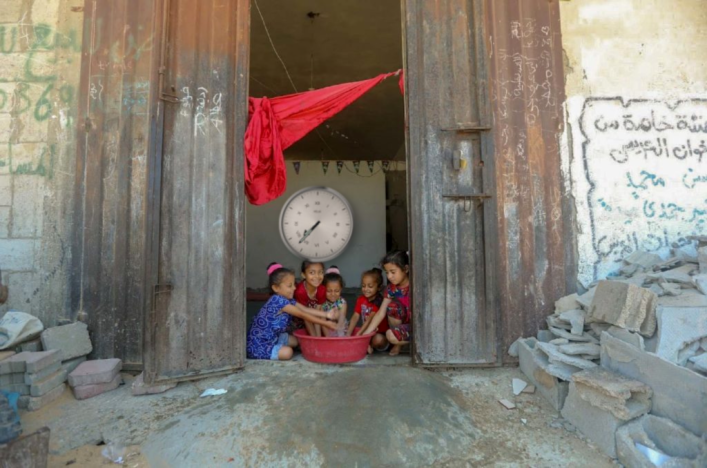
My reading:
{"hour": 7, "minute": 37}
